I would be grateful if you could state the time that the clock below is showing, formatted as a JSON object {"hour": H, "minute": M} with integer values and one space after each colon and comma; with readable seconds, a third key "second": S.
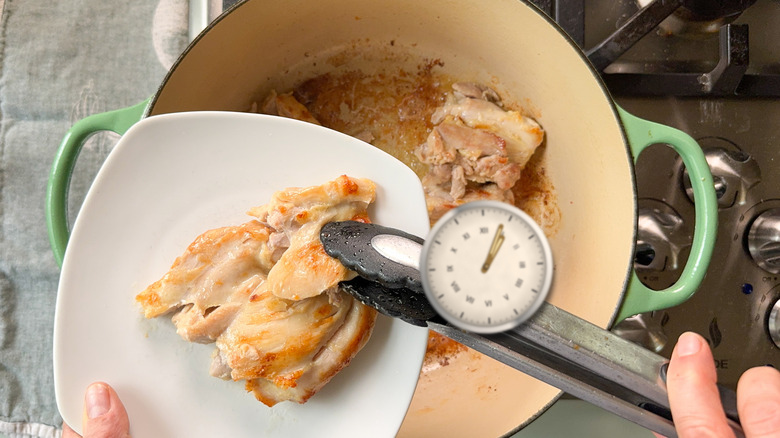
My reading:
{"hour": 1, "minute": 4}
